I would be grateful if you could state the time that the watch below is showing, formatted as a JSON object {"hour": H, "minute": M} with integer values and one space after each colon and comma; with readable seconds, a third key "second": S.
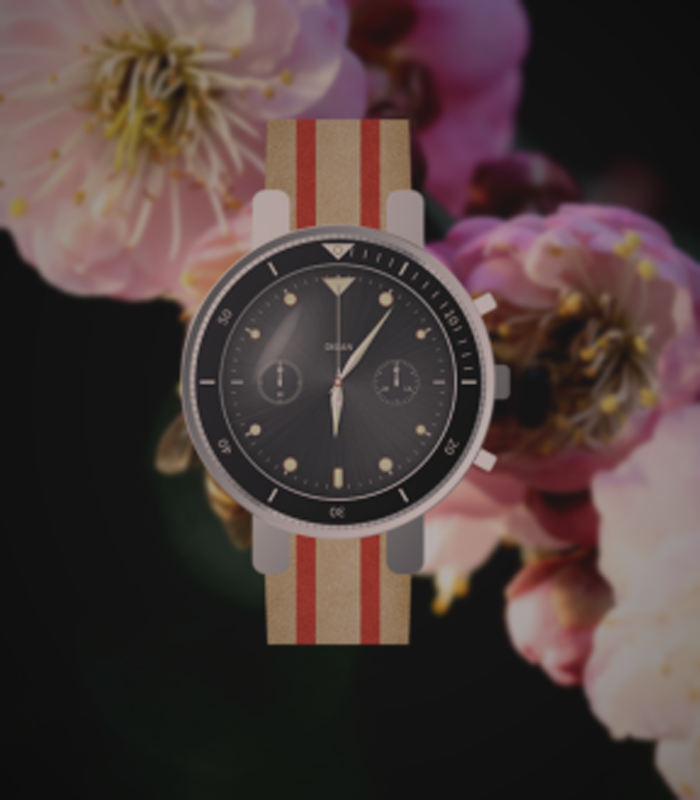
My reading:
{"hour": 6, "minute": 6}
